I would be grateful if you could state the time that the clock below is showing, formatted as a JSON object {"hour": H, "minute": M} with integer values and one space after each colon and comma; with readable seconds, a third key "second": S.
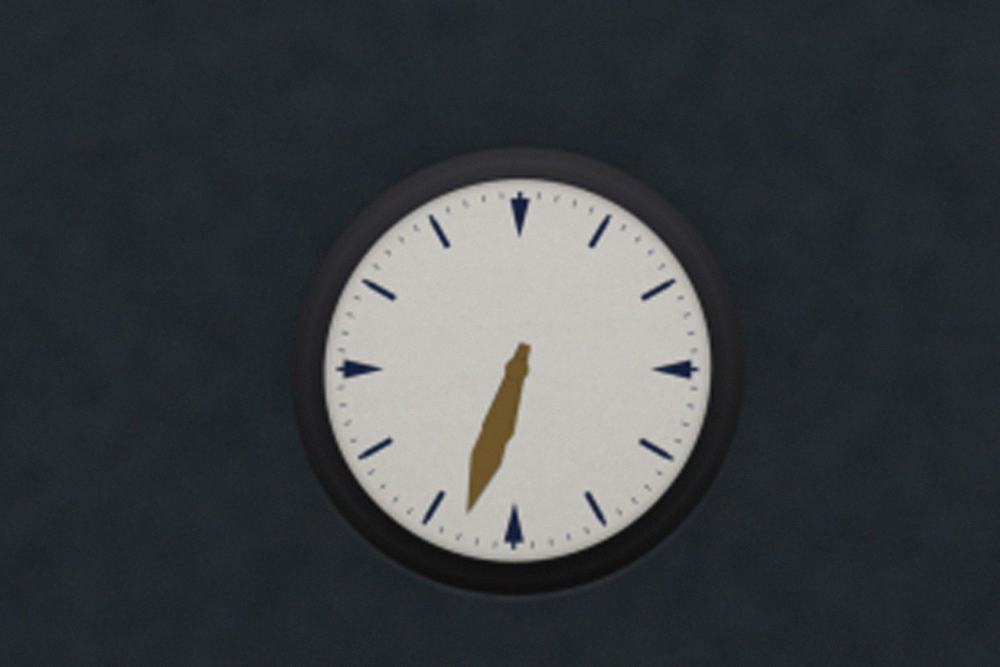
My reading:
{"hour": 6, "minute": 33}
